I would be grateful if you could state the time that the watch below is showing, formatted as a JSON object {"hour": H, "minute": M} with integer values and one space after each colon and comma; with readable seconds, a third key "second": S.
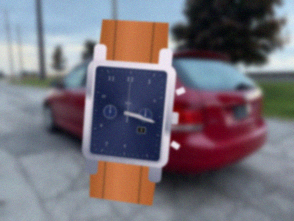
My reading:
{"hour": 3, "minute": 17}
